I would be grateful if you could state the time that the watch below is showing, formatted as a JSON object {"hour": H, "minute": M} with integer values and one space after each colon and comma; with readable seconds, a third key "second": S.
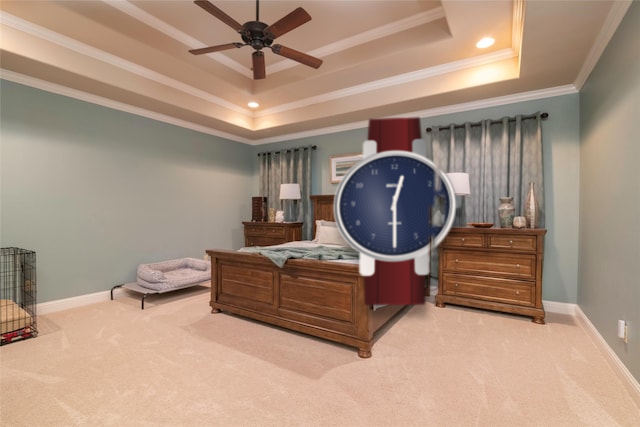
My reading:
{"hour": 12, "minute": 30}
